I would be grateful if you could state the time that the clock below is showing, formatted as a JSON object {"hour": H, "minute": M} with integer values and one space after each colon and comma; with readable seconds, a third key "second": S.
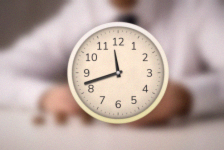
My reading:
{"hour": 11, "minute": 42}
